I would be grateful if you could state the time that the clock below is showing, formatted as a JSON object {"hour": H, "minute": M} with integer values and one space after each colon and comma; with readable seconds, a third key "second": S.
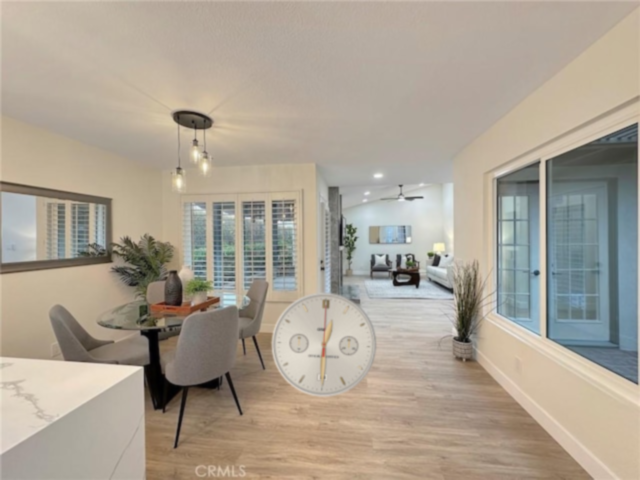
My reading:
{"hour": 12, "minute": 30}
